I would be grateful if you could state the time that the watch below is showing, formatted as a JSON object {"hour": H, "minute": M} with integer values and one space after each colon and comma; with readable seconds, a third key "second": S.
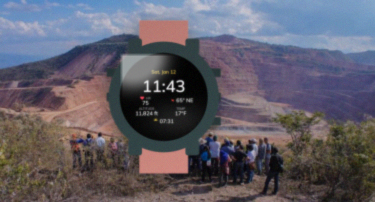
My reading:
{"hour": 11, "minute": 43}
